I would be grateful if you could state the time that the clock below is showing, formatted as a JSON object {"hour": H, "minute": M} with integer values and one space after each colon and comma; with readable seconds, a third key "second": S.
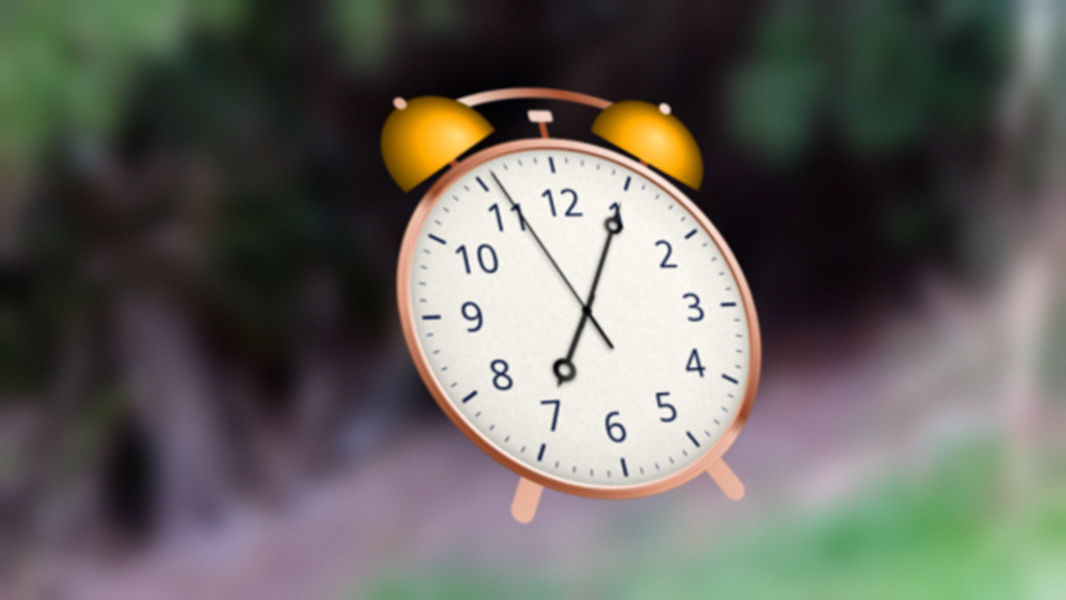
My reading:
{"hour": 7, "minute": 4, "second": 56}
